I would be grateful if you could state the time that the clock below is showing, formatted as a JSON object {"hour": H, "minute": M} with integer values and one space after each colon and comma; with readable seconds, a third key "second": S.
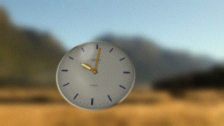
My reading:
{"hour": 10, "minute": 1}
